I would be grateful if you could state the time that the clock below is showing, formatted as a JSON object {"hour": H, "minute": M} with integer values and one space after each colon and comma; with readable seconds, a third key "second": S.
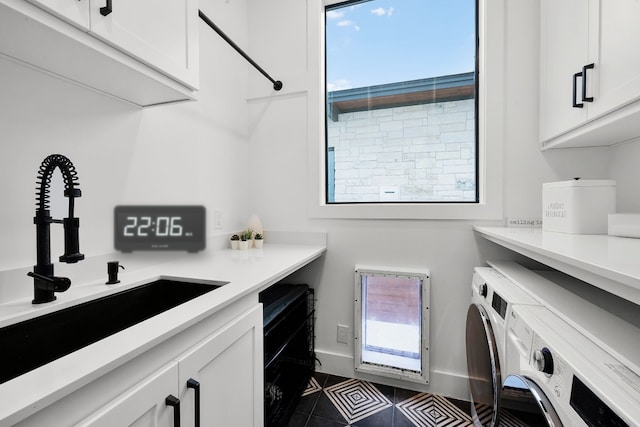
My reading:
{"hour": 22, "minute": 6}
